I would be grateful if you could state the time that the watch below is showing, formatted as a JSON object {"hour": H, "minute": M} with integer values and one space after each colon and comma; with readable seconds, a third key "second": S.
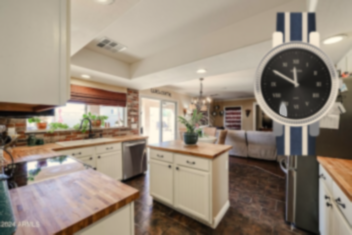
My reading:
{"hour": 11, "minute": 50}
